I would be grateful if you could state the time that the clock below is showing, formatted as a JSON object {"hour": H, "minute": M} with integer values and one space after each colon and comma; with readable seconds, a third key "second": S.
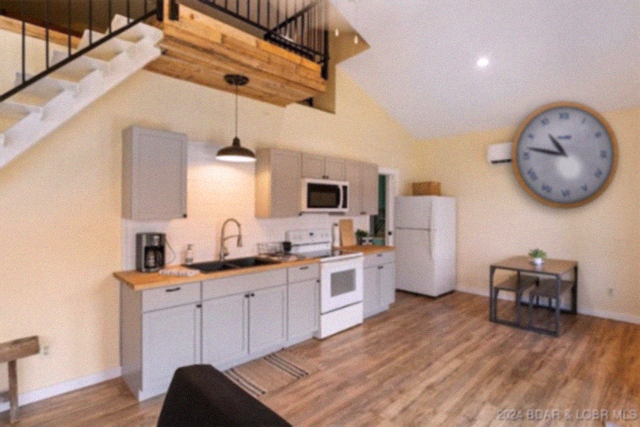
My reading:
{"hour": 10, "minute": 47}
